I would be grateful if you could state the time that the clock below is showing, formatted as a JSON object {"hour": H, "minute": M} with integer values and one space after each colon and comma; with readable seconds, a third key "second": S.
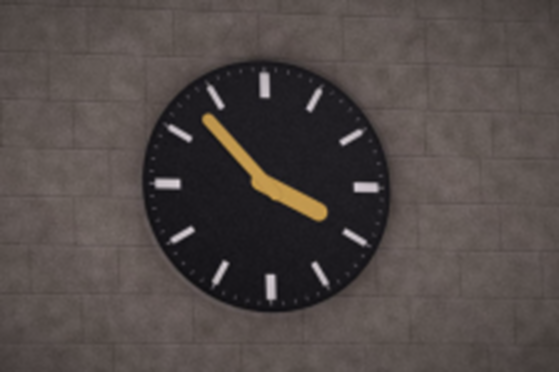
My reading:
{"hour": 3, "minute": 53}
